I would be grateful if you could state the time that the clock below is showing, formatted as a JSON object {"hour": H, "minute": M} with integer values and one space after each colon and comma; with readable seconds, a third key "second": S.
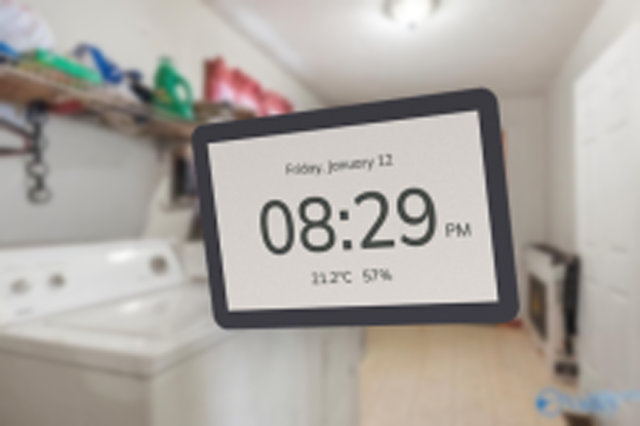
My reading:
{"hour": 8, "minute": 29}
